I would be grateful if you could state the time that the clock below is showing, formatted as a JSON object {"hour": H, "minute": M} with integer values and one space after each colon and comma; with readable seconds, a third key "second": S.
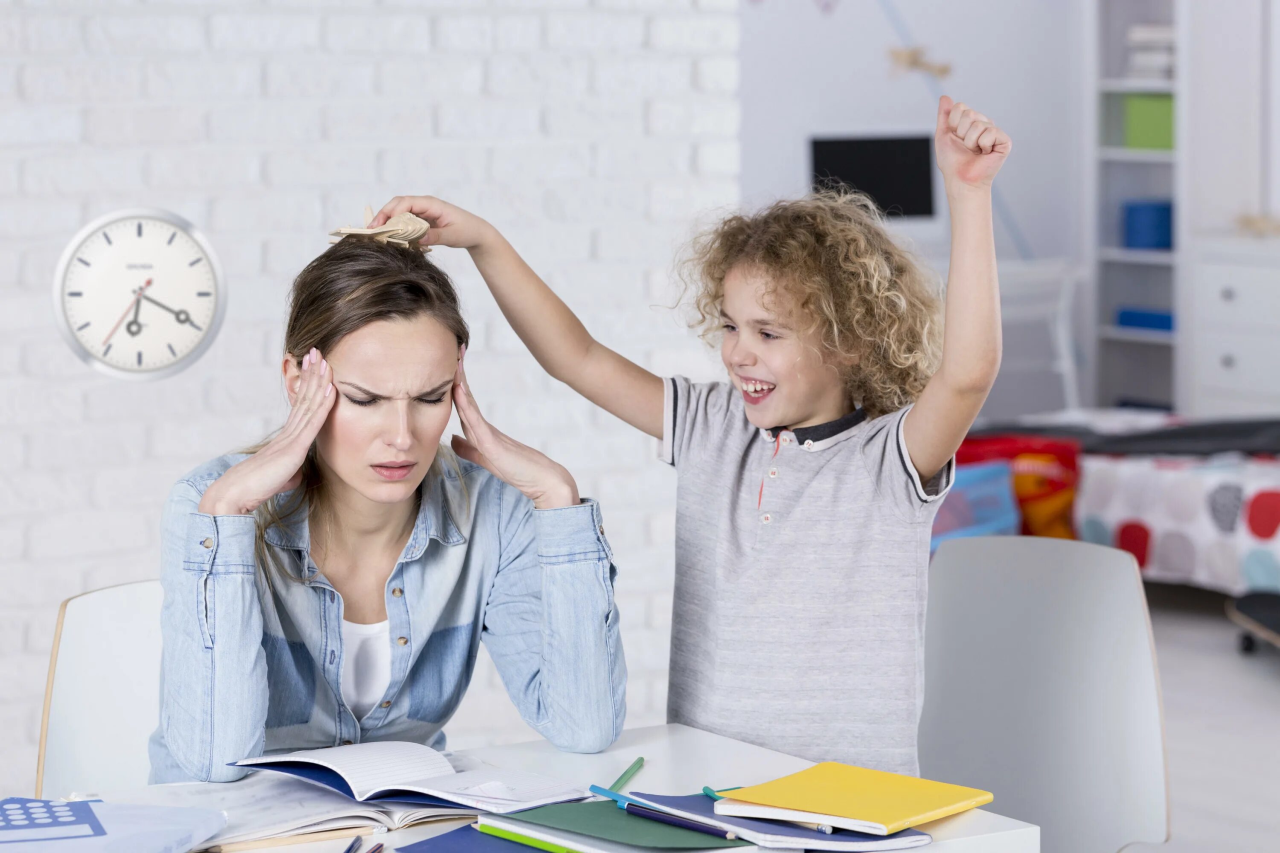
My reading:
{"hour": 6, "minute": 19, "second": 36}
